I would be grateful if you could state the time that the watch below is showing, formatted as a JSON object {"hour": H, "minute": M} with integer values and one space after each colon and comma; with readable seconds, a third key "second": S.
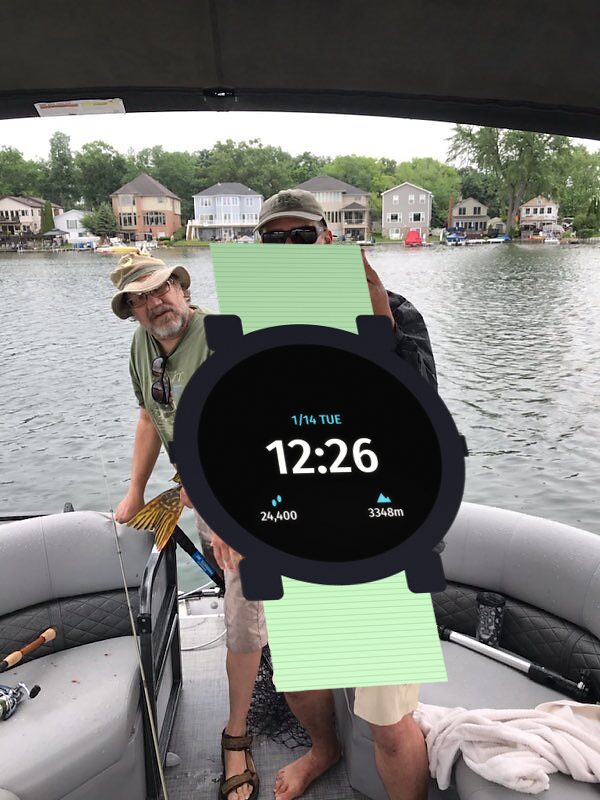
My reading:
{"hour": 12, "minute": 26}
